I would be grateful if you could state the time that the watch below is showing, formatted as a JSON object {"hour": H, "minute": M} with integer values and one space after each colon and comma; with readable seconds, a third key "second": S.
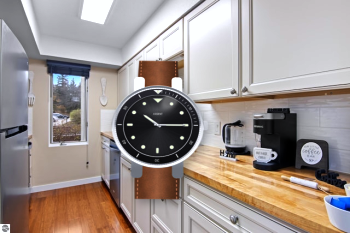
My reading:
{"hour": 10, "minute": 15}
